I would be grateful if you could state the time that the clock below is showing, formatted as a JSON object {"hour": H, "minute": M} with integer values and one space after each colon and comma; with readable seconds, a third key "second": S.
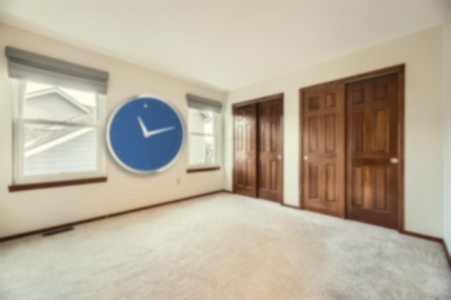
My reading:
{"hour": 11, "minute": 13}
